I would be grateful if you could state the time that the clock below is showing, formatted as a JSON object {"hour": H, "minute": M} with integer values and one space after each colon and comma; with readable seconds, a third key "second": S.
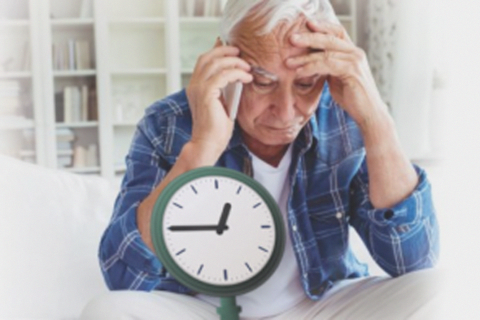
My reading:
{"hour": 12, "minute": 45}
